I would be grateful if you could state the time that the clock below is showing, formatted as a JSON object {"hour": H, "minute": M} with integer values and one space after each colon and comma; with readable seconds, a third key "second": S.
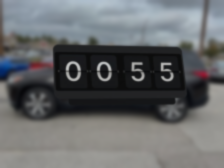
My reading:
{"hour": 0, "minute": 55}
